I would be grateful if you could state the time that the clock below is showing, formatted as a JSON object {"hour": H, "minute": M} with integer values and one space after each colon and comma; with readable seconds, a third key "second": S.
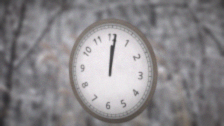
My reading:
{"hour": 12, "minute": 1}
